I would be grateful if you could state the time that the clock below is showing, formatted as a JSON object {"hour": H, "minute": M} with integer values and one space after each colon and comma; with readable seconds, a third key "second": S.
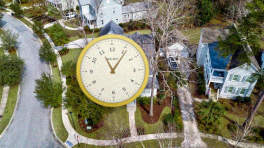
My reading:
{"hour": 11, "minute": 6}
